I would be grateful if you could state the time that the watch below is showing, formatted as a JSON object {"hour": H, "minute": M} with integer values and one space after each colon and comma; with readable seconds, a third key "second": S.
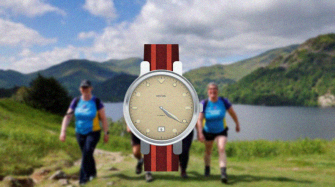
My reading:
{"hour": 4, "minute": 21}
